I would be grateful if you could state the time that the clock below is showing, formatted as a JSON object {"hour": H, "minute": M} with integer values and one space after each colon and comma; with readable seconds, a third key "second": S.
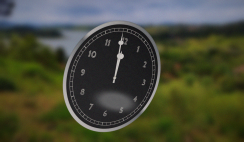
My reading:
{"hour": 11, "minute": 59}
